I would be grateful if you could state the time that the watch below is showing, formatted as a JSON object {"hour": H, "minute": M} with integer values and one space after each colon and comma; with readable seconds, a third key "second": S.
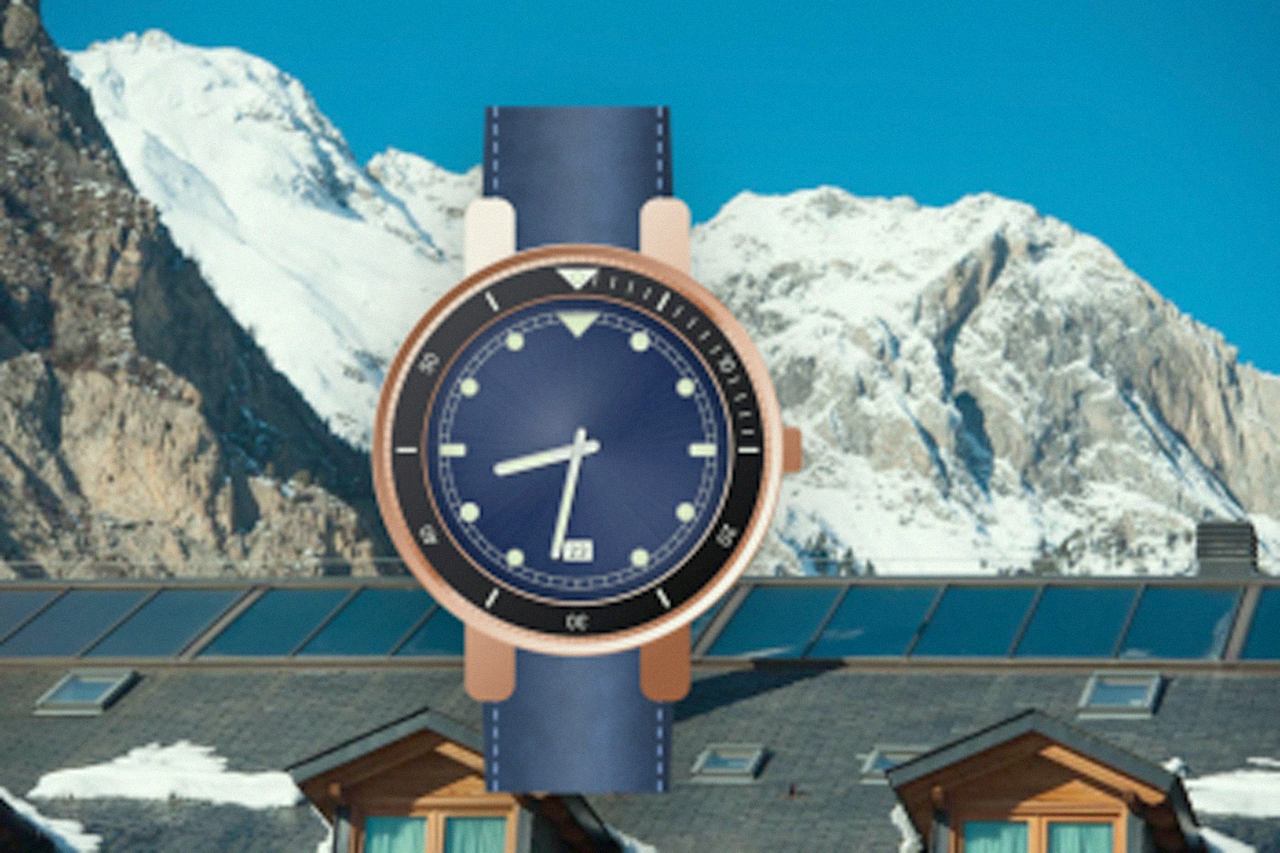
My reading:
{"hour": 8, "minute": 32}
